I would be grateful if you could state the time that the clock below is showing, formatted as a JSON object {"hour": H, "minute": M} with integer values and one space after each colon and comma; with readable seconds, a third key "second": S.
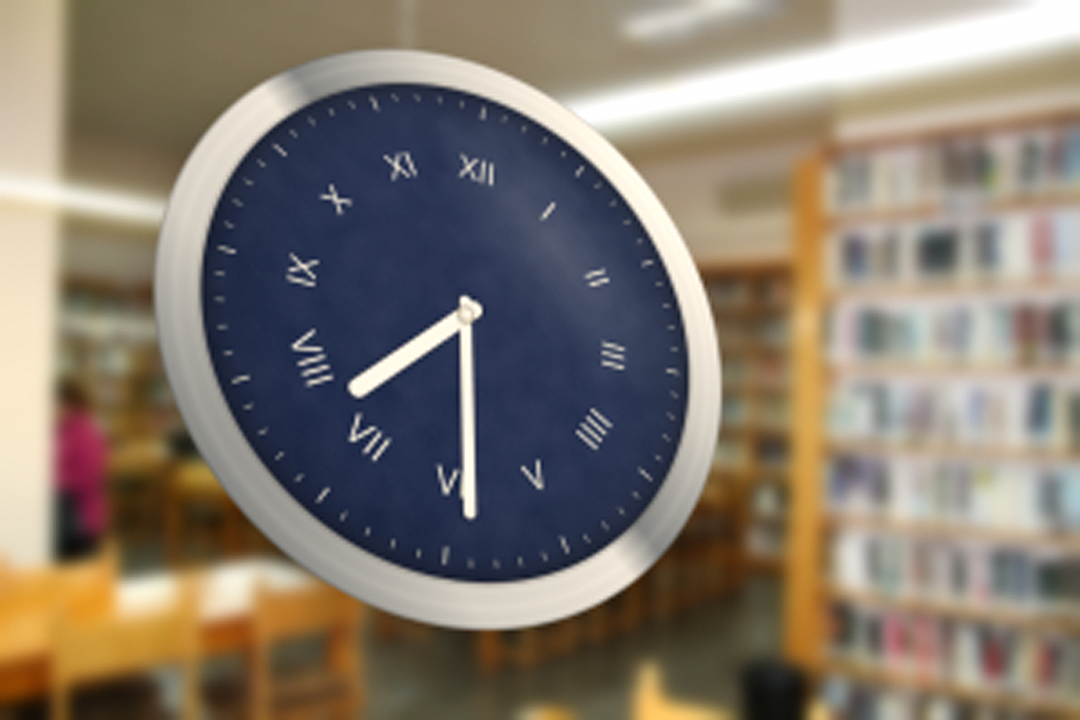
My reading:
{"hour": 7, "minute": 29}
